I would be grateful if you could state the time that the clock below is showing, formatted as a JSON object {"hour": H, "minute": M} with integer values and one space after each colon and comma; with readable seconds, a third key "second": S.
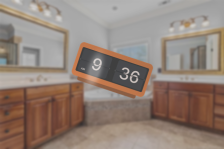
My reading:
{"hour": 9, "minute": 36}
